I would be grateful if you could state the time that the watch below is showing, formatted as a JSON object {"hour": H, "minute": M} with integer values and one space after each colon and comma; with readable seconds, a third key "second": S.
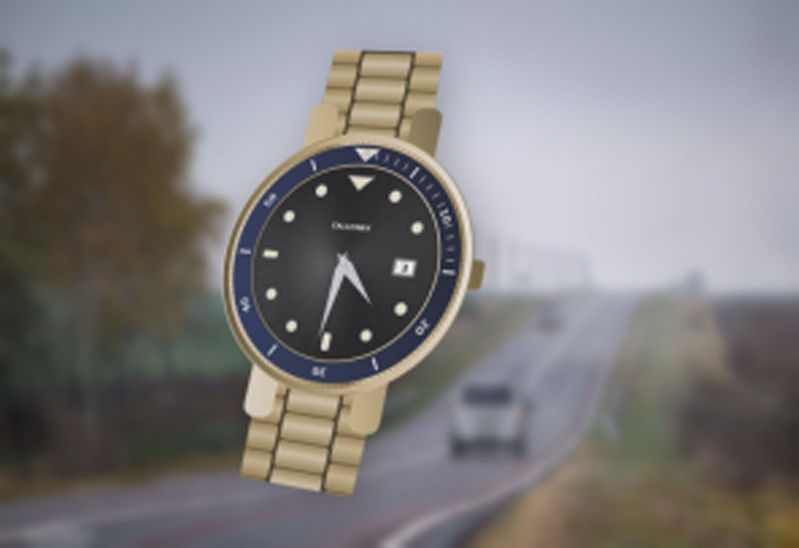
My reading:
{"hour": 4, "minute": 31}
